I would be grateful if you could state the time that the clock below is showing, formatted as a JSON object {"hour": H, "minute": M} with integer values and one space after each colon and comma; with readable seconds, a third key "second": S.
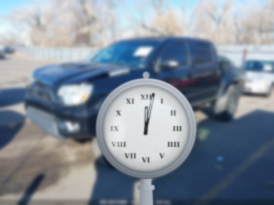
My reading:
{"hour": 12, "minute": 2}
